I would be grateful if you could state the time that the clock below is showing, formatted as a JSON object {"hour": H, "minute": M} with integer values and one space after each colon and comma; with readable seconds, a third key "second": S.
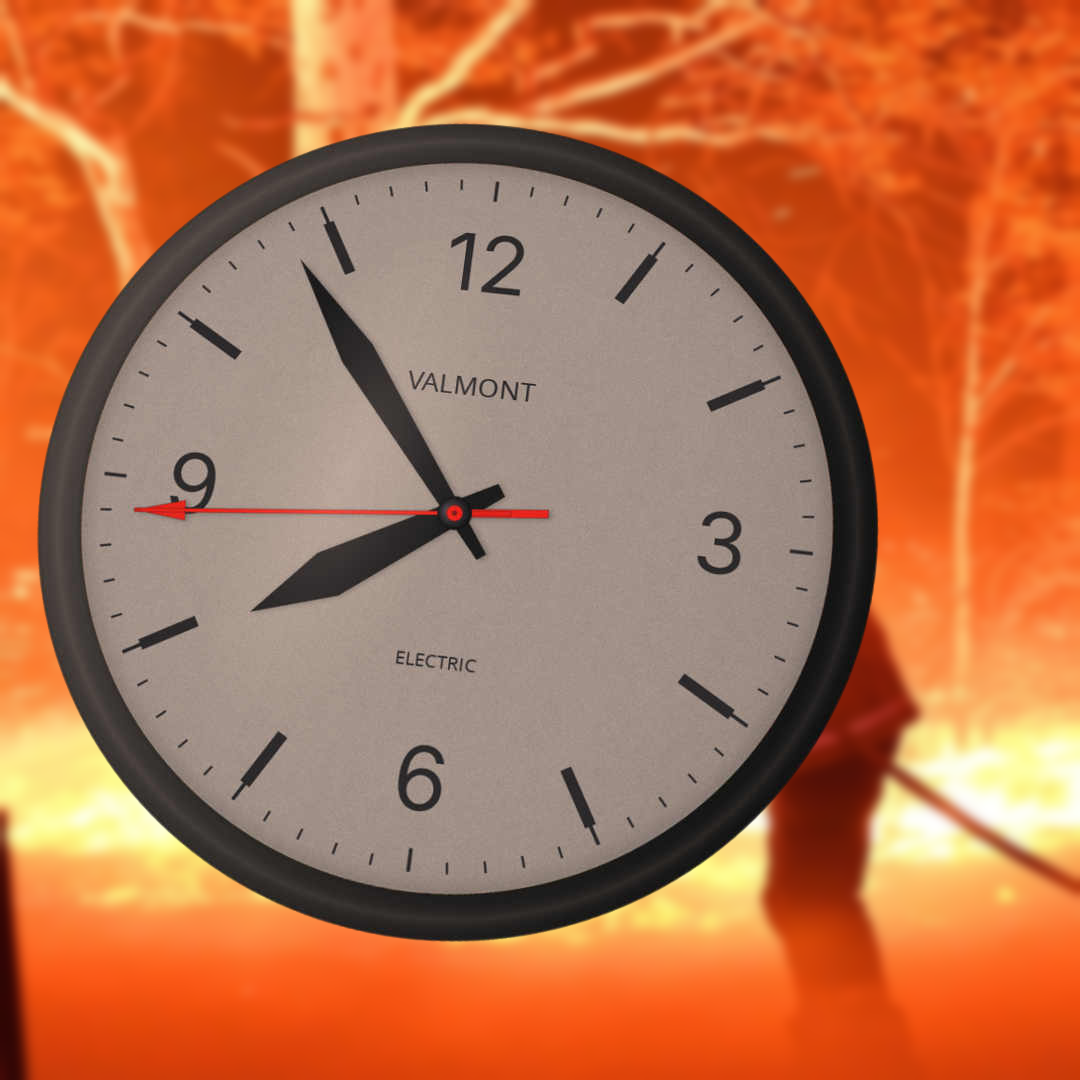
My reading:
{"hour": 7, "minute": 53, "second": 44}
